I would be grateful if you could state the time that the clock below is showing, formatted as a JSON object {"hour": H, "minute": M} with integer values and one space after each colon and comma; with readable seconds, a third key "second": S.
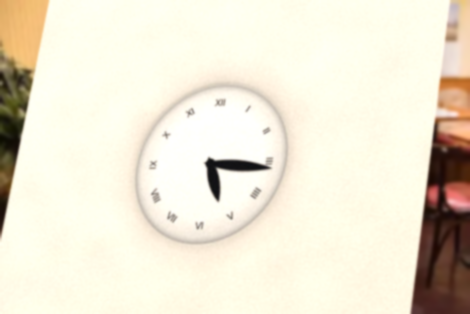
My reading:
{"hour": 5, "minute": 16}
